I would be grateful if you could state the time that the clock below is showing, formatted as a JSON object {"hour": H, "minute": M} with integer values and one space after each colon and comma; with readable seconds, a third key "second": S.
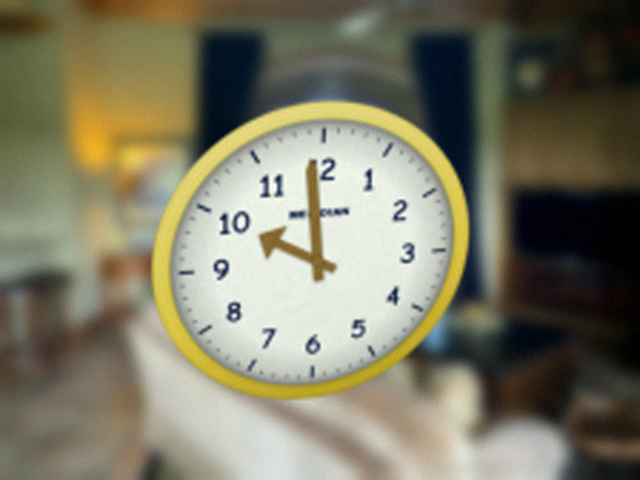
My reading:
{"hour": 9, "minute": 59}
